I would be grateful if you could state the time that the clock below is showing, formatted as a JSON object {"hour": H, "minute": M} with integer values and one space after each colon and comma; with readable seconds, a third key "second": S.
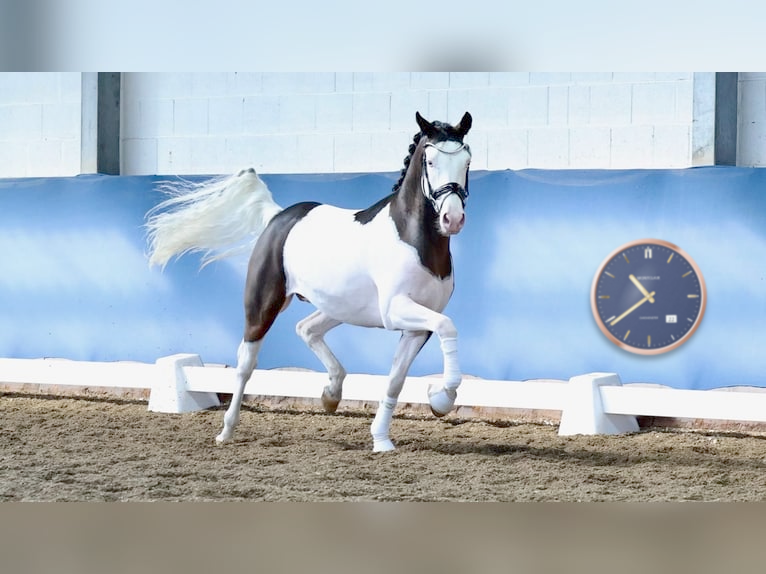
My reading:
{"hour": 10, "minute": 39}
